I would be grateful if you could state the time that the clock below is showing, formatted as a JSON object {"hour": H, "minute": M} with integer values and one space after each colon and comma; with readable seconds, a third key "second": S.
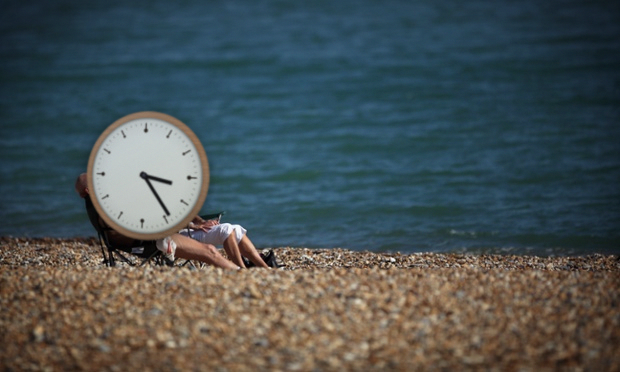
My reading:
{"hour": 3, "minute": 24}
